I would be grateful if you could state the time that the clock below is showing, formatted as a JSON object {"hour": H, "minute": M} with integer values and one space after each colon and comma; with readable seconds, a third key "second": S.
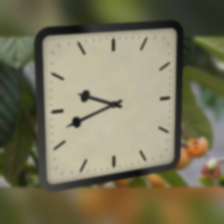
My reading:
{"hour": 9, "minute": 42}
